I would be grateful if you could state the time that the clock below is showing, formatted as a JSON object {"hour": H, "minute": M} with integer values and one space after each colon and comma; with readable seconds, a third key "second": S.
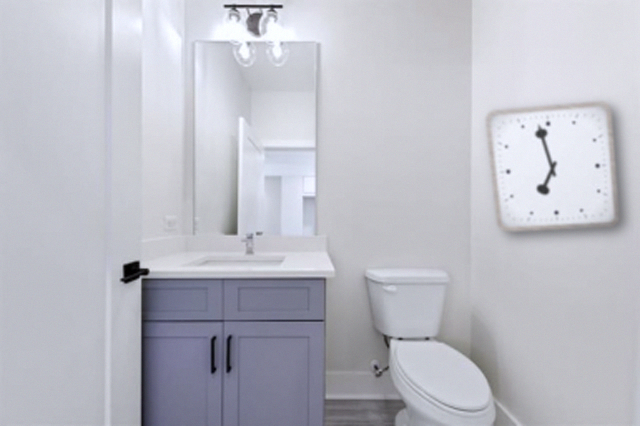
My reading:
{"hour": 6, "minute": 58}
